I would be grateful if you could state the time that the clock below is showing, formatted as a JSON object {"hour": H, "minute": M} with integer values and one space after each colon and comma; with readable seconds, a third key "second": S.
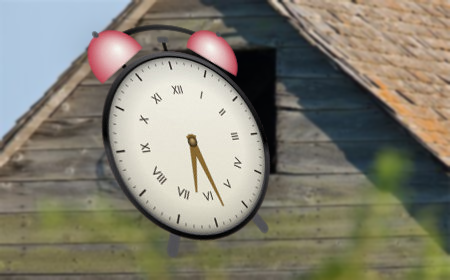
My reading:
{"hour": 6, "minute": 28}
